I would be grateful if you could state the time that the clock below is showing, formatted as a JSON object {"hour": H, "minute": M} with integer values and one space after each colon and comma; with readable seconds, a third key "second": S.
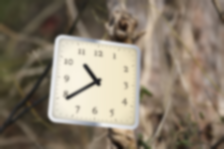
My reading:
{"hour": 10, "minute": 39}
